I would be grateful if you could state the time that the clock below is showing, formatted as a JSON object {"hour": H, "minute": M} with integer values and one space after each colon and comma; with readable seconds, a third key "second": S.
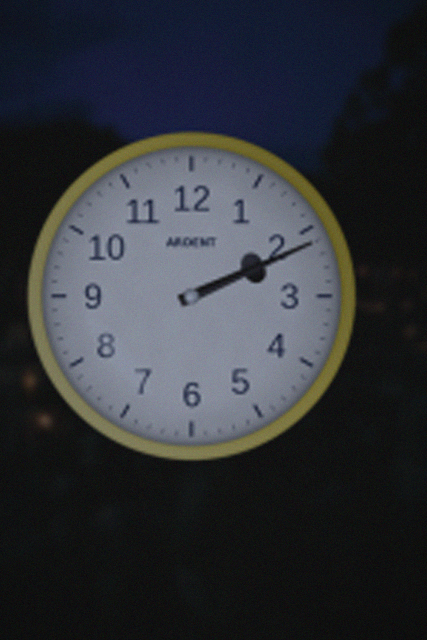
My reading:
{"hour": 2, "minute": 11}
